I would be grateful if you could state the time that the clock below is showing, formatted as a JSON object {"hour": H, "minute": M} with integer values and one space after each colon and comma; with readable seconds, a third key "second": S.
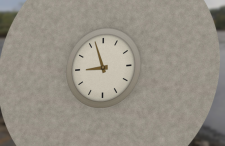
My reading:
{"hour": 8, "minute": 57}
